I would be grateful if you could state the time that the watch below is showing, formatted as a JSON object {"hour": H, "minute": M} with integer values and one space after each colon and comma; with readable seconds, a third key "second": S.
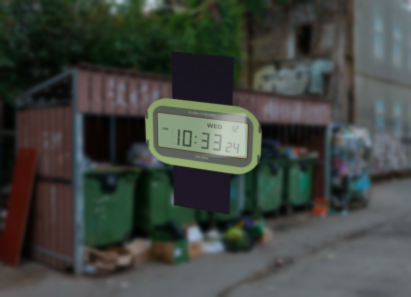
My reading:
{"hour": 10, "minute": 33, "second": 24}
